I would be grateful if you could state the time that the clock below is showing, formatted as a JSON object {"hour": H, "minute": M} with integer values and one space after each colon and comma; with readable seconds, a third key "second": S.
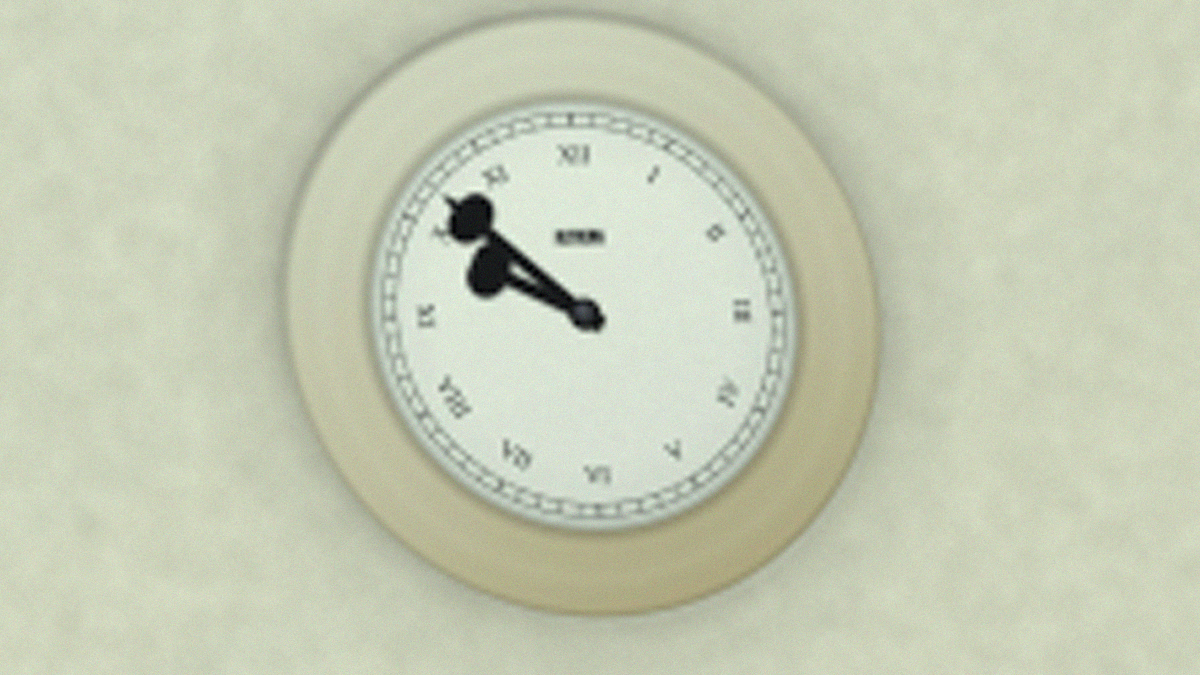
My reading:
{"hour": 9, "minute": 52}
